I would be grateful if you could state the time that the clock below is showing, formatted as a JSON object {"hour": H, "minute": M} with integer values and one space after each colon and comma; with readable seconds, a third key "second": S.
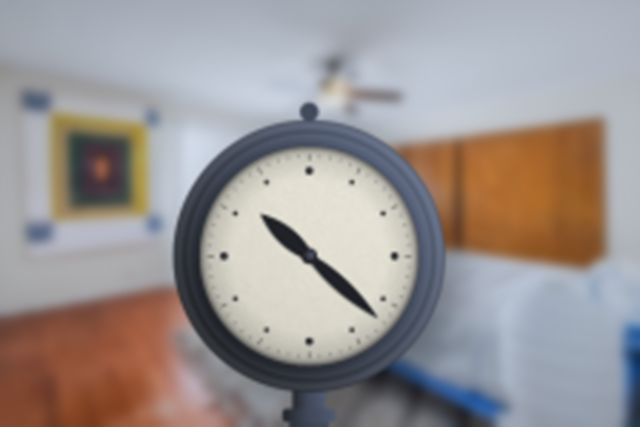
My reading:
{"hour": 10, "minute": 22}
